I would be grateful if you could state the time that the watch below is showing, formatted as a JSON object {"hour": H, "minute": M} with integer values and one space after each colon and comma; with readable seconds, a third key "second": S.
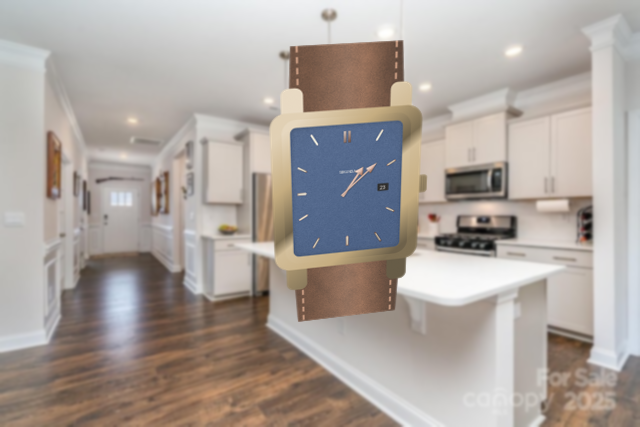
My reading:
{"hour": 1, "minute": 8}
